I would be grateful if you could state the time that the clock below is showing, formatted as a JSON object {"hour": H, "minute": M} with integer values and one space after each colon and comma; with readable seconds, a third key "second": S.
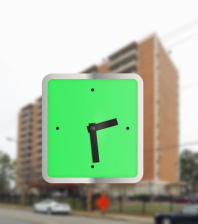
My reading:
{"hour": 2, "minute": 29}
